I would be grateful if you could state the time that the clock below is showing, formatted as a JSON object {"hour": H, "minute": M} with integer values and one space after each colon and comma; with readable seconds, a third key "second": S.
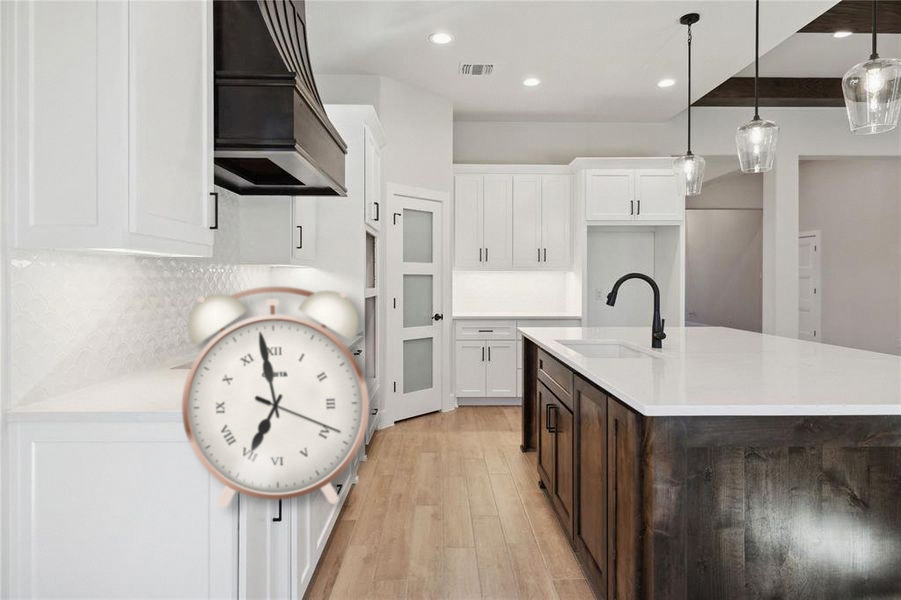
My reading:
{"hour": 6, "minute": 58, "second": 19}
